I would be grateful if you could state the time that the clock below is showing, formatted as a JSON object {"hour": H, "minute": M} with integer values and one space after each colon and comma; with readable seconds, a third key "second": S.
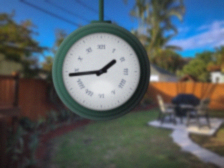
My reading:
{"hour": 1, "minute": 44}
